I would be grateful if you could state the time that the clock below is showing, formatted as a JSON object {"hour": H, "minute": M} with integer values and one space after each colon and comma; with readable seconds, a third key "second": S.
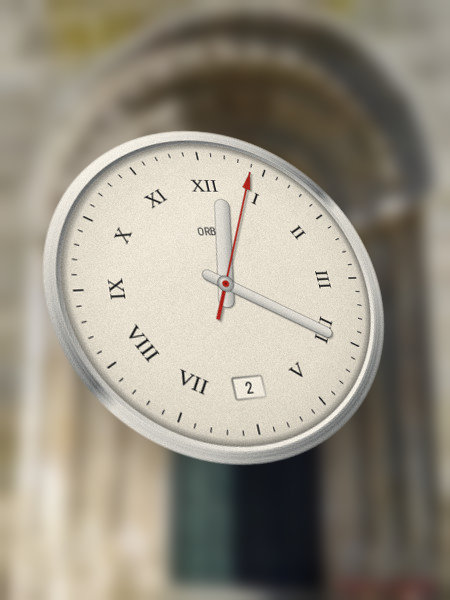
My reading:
{"hour": 12, "minute": 20, "second": 4}
